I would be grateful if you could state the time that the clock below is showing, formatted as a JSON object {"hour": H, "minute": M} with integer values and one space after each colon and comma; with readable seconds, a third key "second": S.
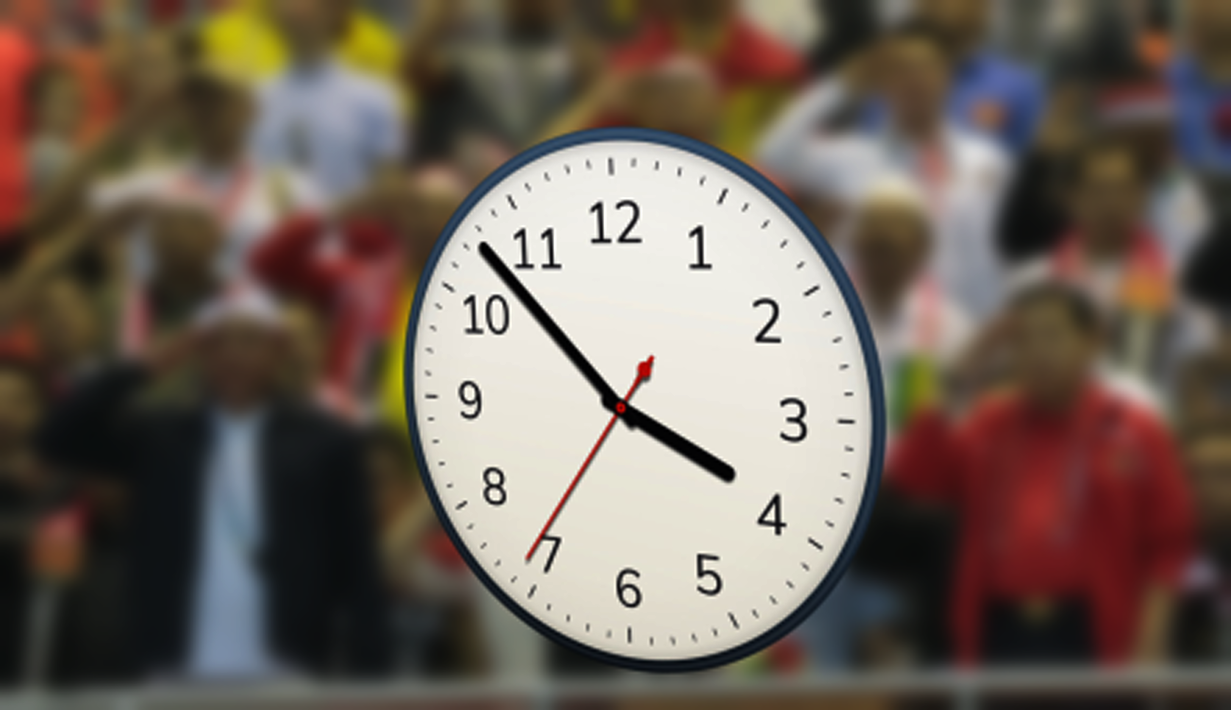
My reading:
{"hour": 3, "minute": 52, "second": 36}
